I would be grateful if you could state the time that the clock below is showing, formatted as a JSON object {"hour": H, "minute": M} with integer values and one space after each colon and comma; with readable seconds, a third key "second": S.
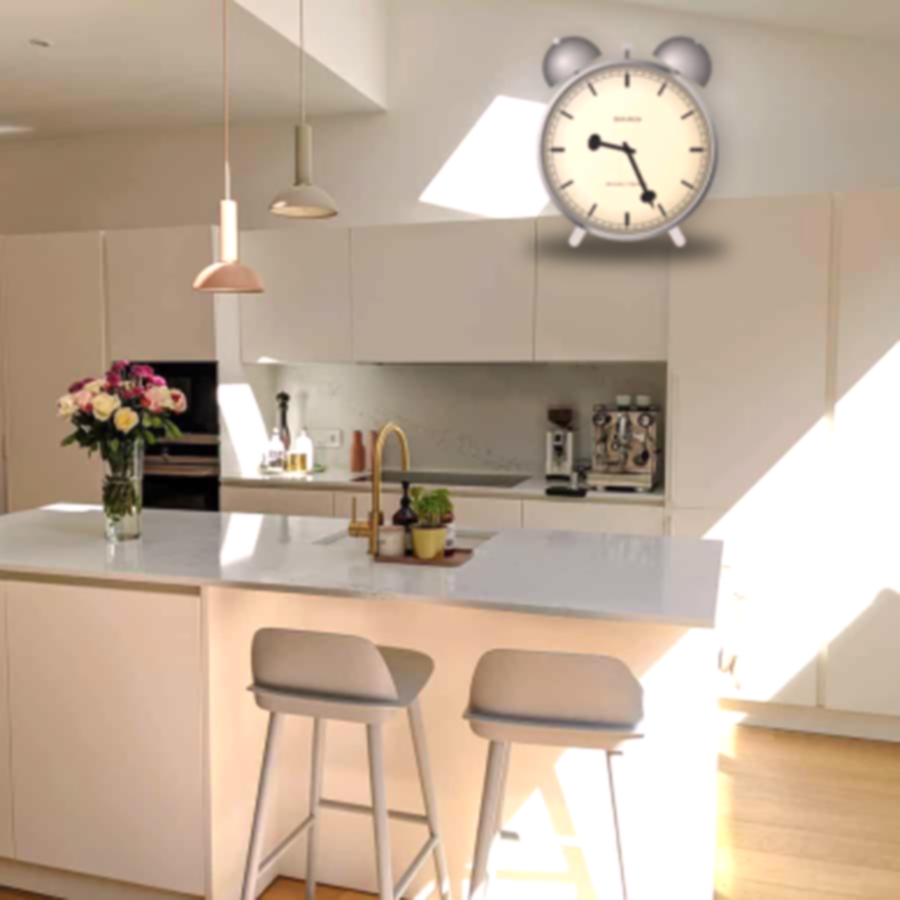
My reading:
{"hour": 9, "minute": 26}
